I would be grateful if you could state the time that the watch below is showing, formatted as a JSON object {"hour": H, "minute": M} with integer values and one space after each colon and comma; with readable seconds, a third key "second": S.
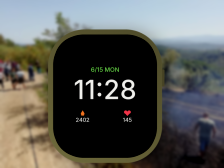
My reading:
{"hour": 11, "minute": 28}
